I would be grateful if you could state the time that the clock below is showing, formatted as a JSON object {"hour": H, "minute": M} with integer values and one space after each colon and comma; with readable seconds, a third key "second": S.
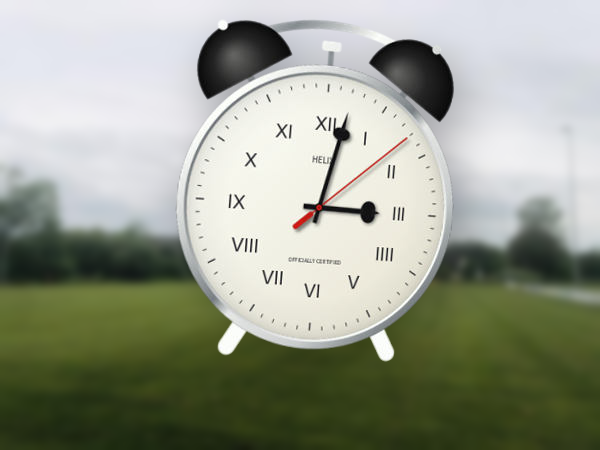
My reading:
{"hour": 3, "minute": 2, "second": 8}
